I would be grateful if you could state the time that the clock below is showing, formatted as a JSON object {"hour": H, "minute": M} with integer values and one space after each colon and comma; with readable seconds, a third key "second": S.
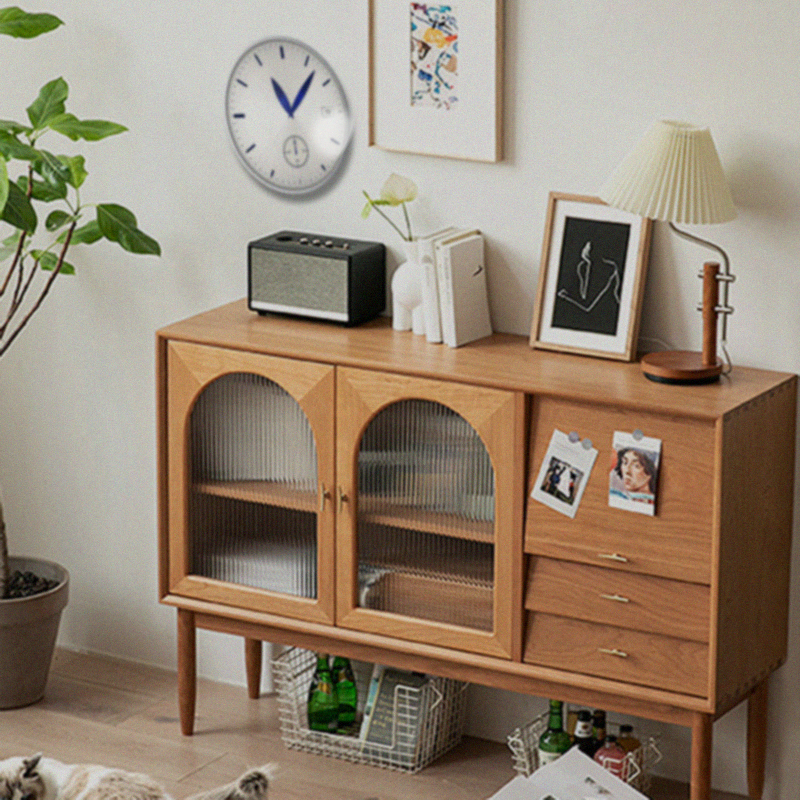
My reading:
{"hour": 11, "minute": 7}
